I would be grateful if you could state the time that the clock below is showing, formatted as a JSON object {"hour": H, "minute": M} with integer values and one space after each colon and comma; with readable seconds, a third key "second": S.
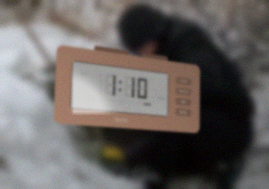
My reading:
{"hour": 1, "minute": 10}
